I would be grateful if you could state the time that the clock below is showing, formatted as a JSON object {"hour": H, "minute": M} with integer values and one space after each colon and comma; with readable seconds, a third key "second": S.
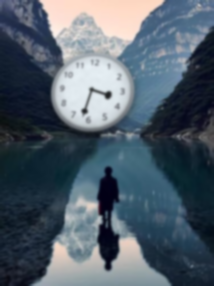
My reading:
{"hour": 3, "minute": 32}
